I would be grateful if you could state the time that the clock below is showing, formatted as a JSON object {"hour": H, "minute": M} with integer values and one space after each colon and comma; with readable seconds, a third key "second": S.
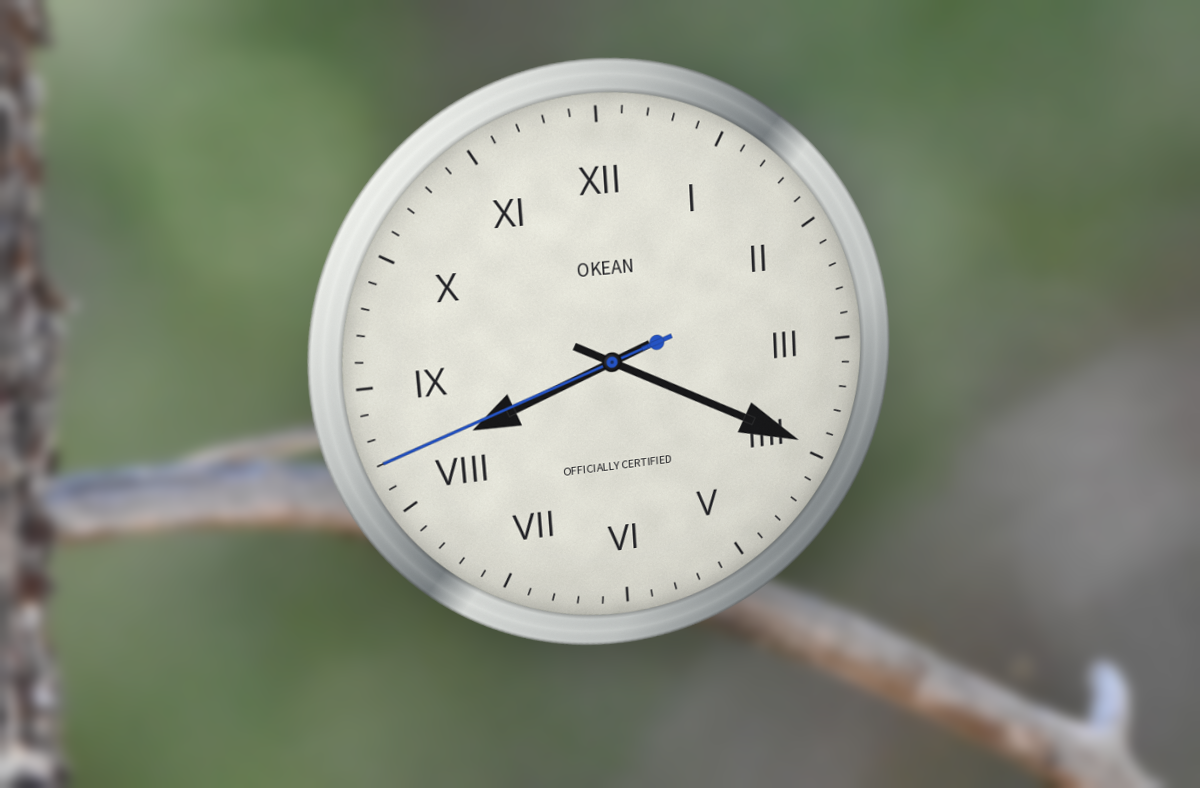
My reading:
{"hour": 8, "minute": 19, "second": 42}
